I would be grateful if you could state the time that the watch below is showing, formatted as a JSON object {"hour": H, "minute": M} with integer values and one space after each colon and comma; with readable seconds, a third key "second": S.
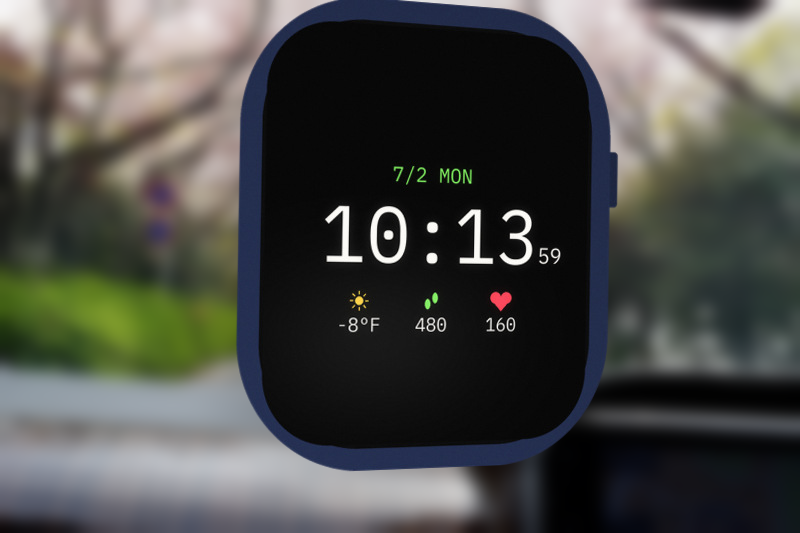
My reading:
{"hour": 10, "minute": 13, "second": 59}
